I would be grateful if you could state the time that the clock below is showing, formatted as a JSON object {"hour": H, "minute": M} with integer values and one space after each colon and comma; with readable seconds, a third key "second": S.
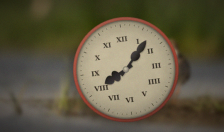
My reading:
{"hour": 8, "minute": 7}
